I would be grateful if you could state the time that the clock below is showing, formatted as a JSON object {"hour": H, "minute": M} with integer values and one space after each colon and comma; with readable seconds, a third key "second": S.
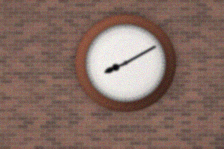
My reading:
{"hour": 8, "minute": 10}
